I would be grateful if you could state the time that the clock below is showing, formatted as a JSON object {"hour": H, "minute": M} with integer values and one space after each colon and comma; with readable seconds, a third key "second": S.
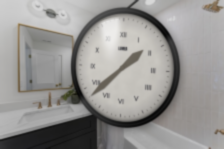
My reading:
{"hour": 1, "minute": 38}
